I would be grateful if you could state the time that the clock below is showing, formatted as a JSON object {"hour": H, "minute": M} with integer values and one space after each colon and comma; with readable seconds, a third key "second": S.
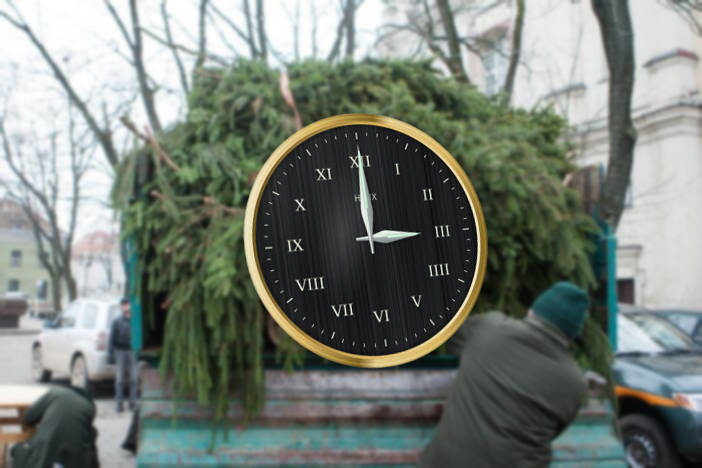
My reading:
{"hour": 3, "minute": 0}
